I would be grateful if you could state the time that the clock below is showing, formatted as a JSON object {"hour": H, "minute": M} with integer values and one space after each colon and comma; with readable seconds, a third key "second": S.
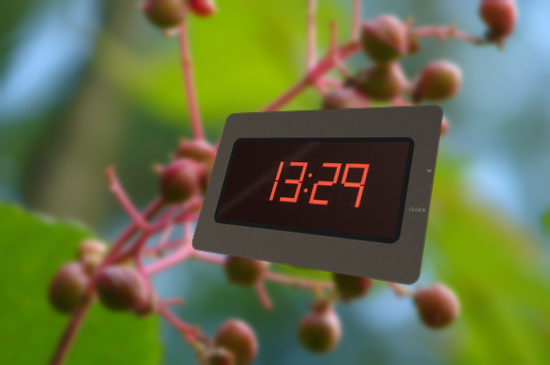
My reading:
{"hour": 13, "minute": 29}
